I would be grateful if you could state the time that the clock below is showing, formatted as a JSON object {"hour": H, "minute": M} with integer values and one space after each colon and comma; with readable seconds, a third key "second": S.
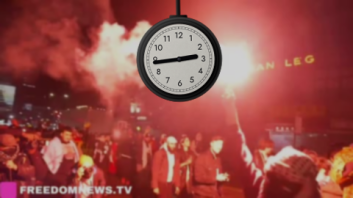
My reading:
{"hour": 2, "minute": 44}
